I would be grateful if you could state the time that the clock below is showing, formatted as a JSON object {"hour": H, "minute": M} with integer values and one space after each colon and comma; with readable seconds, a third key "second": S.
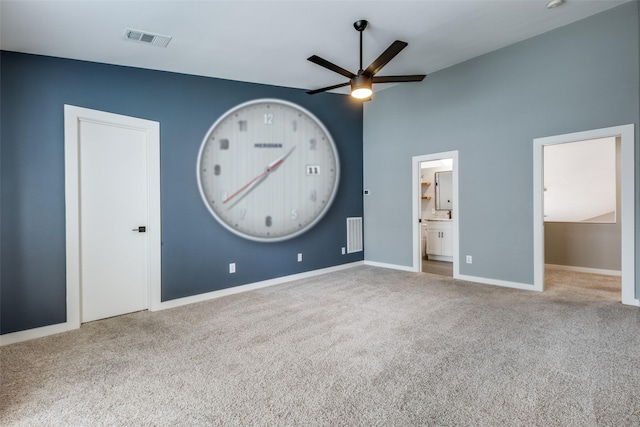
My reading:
{"hour": 1, "minute": 37, "second": 39}
